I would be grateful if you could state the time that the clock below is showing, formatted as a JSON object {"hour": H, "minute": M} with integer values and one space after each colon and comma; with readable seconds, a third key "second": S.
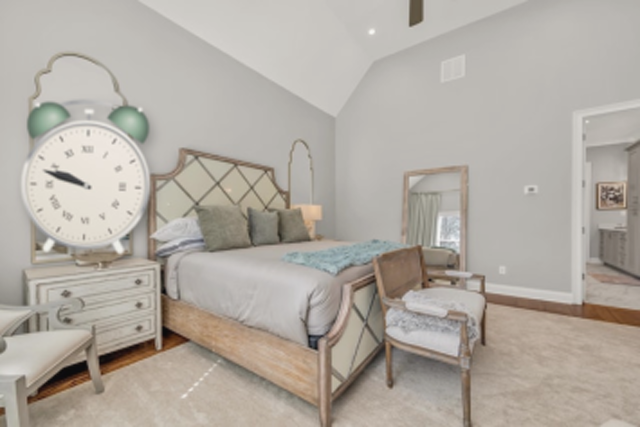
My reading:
{"hour": 9, "minute": 48}
